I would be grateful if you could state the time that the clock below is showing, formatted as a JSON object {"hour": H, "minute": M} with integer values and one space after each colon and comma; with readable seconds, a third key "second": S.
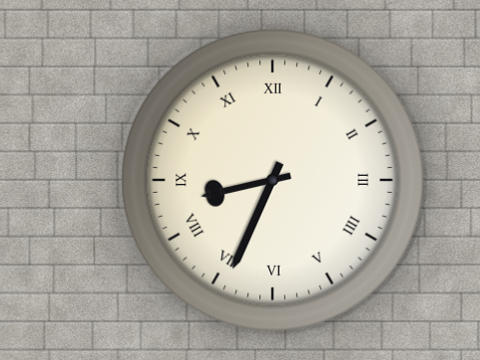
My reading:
{"hour": 8, "minute": 34}
